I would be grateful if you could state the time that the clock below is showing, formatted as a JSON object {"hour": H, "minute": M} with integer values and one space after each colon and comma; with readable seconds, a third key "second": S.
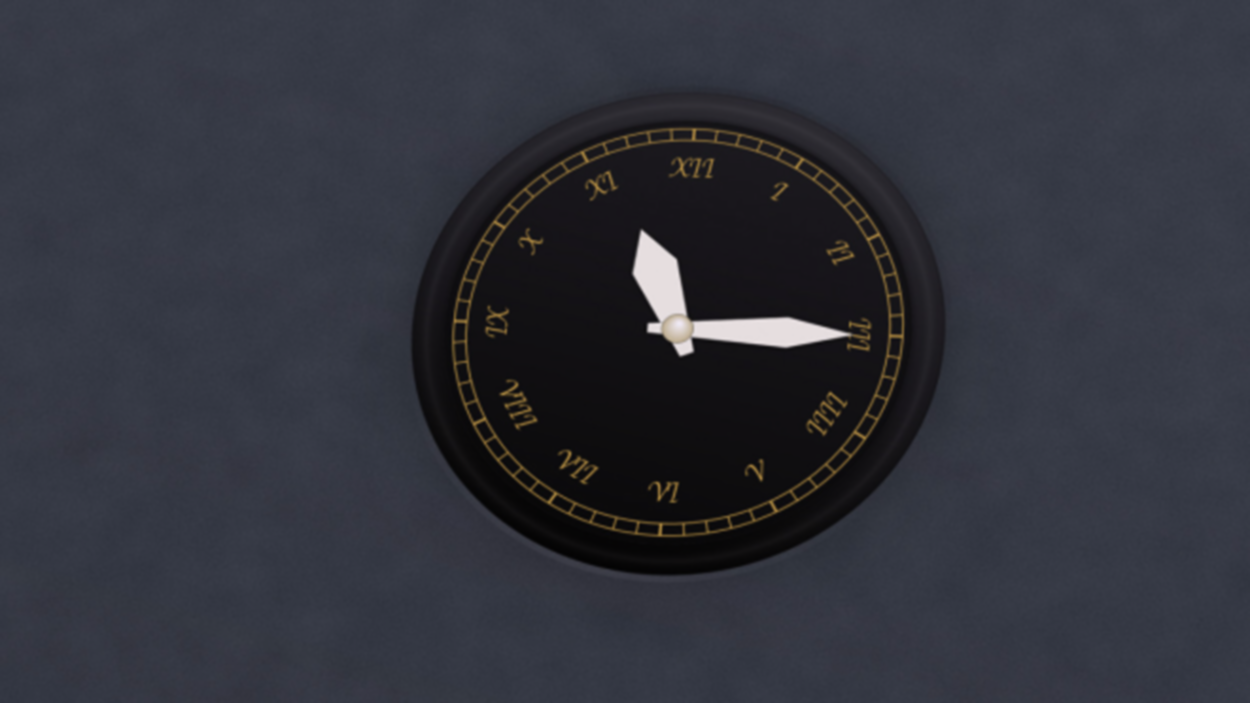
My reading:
{"hour": 11, "minute": 15}
